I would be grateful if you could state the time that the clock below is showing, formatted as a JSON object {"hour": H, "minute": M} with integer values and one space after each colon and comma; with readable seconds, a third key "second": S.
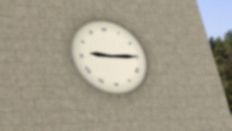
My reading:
{"hour": 9, "minute": 15}
